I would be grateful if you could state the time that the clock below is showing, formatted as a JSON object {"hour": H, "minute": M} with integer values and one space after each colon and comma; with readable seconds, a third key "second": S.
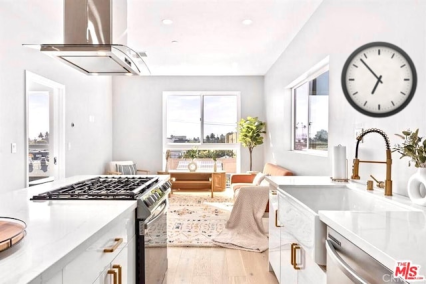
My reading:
{"hour": 6, "minute": 53}
